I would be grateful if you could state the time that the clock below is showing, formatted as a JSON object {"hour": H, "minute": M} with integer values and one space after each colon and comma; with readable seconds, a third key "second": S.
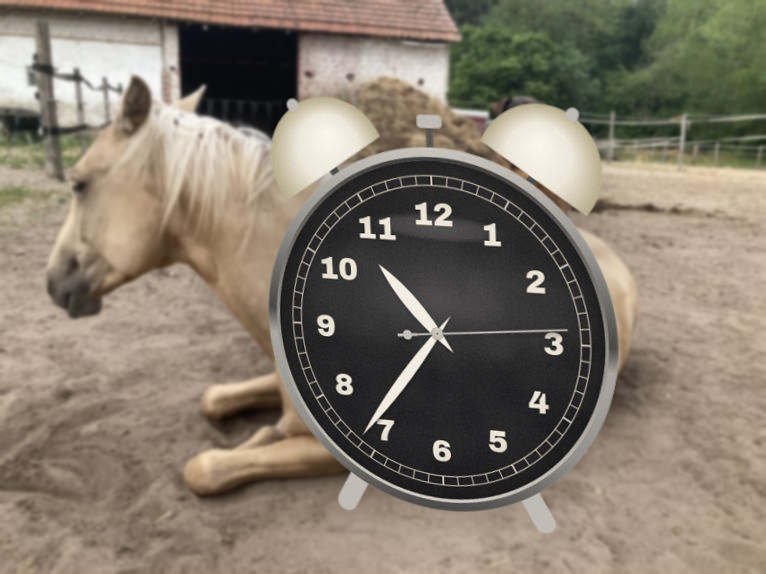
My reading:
{"hour": 10, "minute": 36, "second": 14}
